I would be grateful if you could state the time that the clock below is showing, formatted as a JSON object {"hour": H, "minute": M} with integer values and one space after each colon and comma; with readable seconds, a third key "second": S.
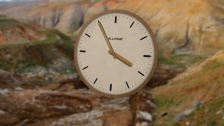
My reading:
{"hour": 3, "minute": 55}
